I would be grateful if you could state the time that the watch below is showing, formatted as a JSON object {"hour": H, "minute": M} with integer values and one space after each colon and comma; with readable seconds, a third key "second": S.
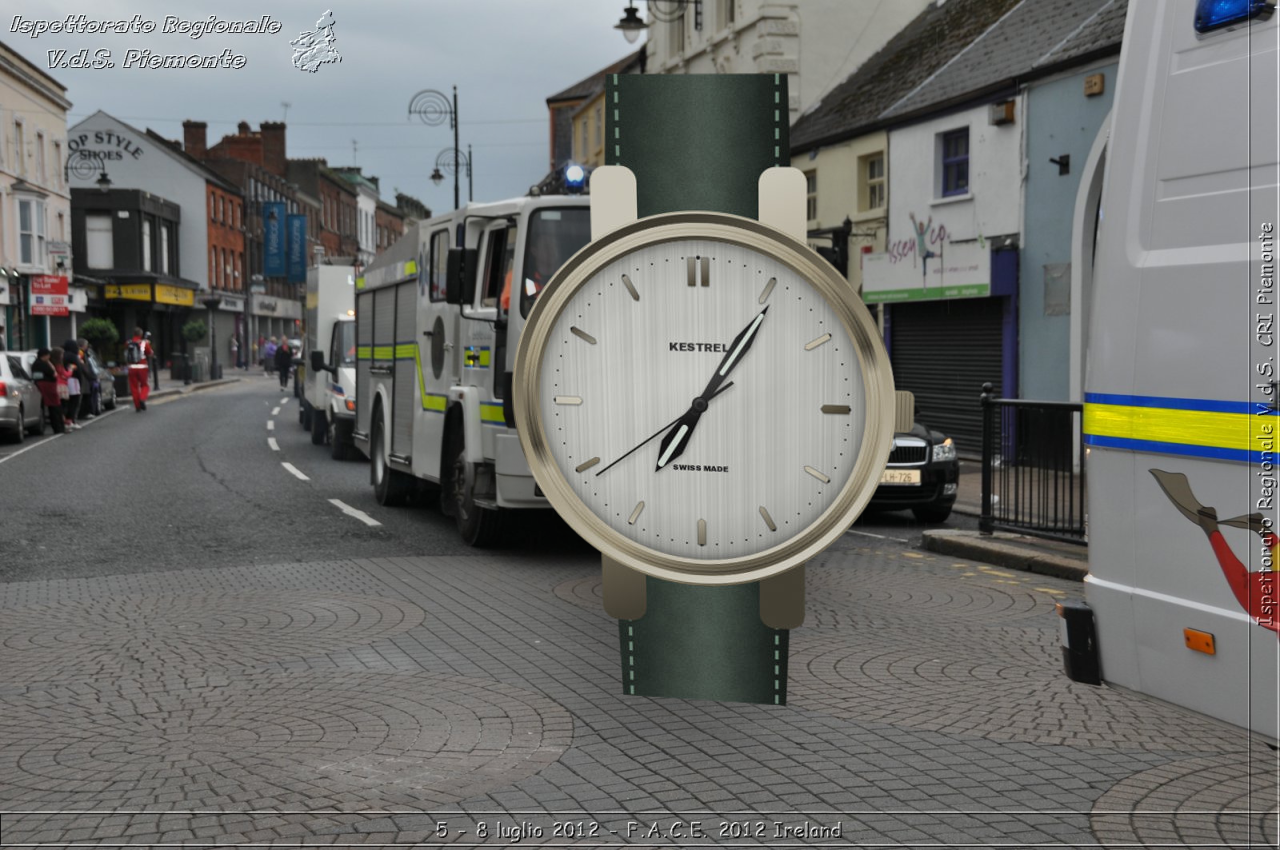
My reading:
{"hour": 7, "minute": 5, "second": 39}
